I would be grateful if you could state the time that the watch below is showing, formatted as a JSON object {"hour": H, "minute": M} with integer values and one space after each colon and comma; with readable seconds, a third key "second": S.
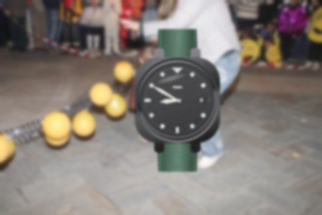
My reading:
{"hour": 8, "minute": 50}
